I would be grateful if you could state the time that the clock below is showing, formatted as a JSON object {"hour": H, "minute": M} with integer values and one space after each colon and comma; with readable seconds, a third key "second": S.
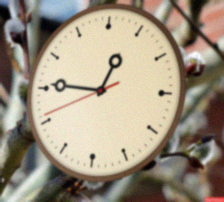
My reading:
{"hour": 12, "minute": 45, "second": 41}
